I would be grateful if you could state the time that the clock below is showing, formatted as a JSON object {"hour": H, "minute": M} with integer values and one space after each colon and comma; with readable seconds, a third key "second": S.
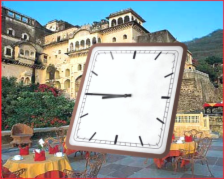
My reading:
{"hour": 8, "minute": 45}
